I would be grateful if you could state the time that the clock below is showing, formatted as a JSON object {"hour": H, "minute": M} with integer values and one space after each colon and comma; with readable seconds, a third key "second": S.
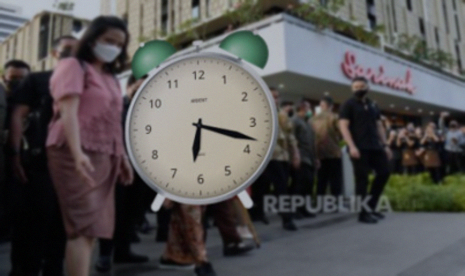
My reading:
{"hour": 6, "minute": 18}
